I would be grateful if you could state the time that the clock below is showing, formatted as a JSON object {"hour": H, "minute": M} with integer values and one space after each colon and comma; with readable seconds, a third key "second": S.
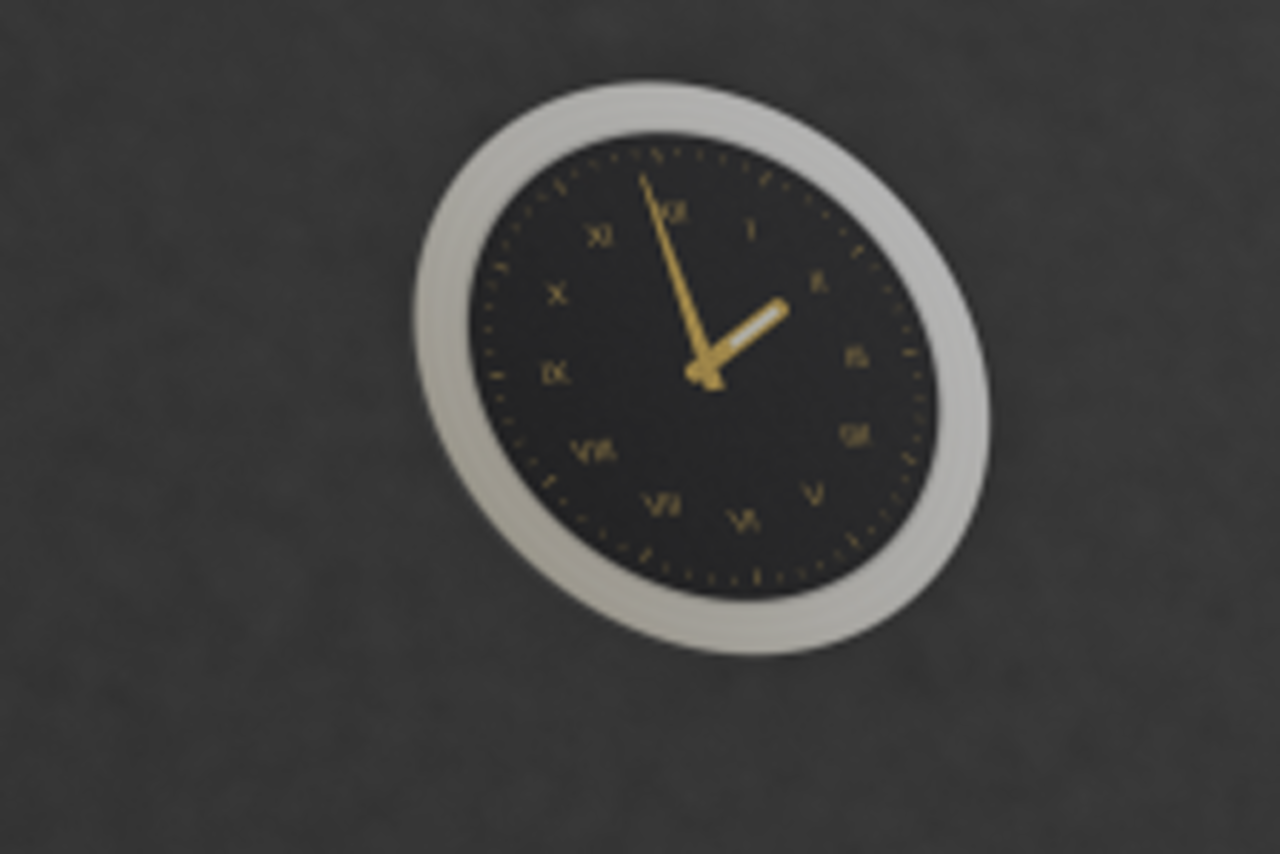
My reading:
{"hour": 1, "minute": 59}
